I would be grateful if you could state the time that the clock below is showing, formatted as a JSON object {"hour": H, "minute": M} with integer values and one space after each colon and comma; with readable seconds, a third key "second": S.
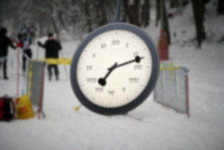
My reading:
{"hour": 7, "minute": 12}
